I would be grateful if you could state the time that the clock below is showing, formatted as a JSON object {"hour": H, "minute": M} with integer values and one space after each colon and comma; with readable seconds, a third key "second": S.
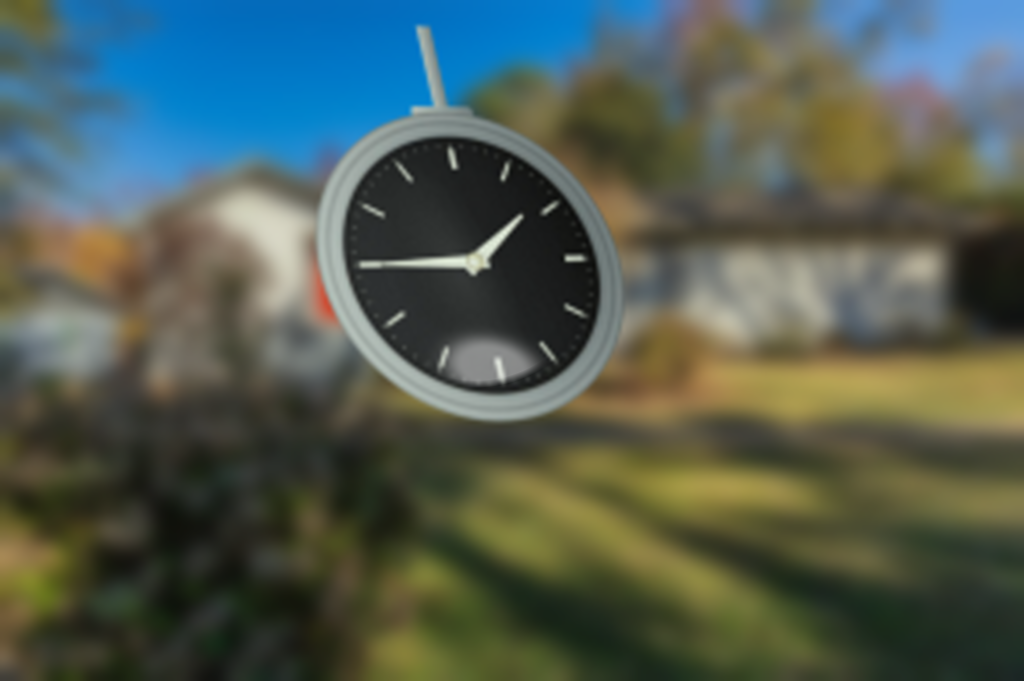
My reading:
{"hour": 1, "minute": 45}
